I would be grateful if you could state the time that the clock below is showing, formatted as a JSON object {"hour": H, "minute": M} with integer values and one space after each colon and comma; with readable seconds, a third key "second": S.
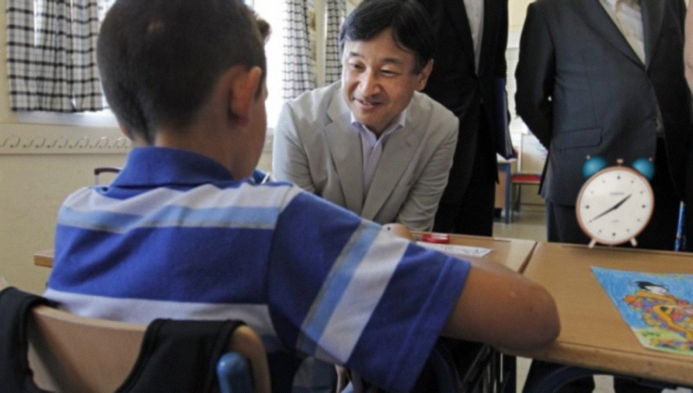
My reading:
{"hour": 1, "minute": 40}
